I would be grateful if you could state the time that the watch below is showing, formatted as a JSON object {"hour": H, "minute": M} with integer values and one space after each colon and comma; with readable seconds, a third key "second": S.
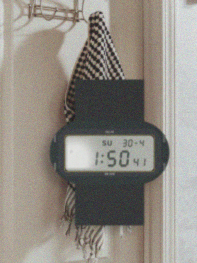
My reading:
{"hour": 1, "minute": 50, "second": 41}
